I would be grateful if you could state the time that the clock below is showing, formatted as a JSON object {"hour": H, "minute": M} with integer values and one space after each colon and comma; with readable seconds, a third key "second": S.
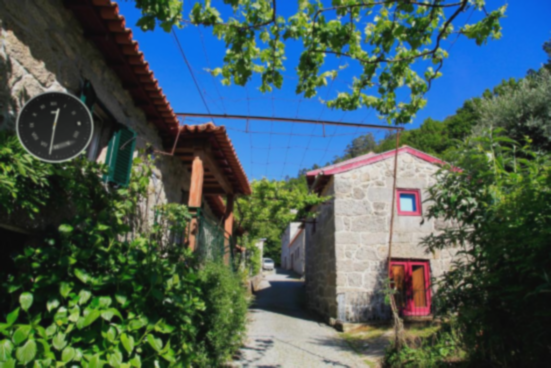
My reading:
{"hour": 12, "minute": 32}
